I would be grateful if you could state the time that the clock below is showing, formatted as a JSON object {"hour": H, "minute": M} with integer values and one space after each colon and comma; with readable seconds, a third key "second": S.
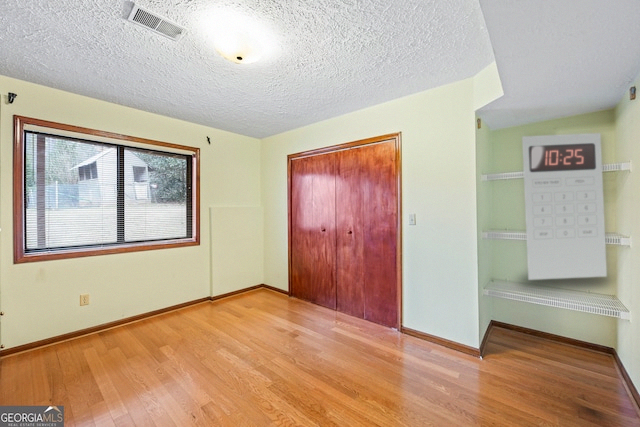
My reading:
{"hour": 10, "minute": 25}
